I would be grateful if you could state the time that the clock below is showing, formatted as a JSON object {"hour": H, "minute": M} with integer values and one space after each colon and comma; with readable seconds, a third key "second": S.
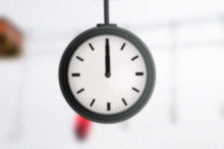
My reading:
{"hour": 12, "minute": 0}
